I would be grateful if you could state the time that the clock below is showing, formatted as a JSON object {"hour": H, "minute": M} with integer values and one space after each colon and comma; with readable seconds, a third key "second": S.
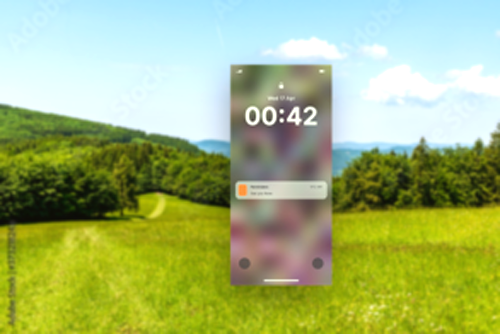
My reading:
{"hour": 0, "minute": 42}
